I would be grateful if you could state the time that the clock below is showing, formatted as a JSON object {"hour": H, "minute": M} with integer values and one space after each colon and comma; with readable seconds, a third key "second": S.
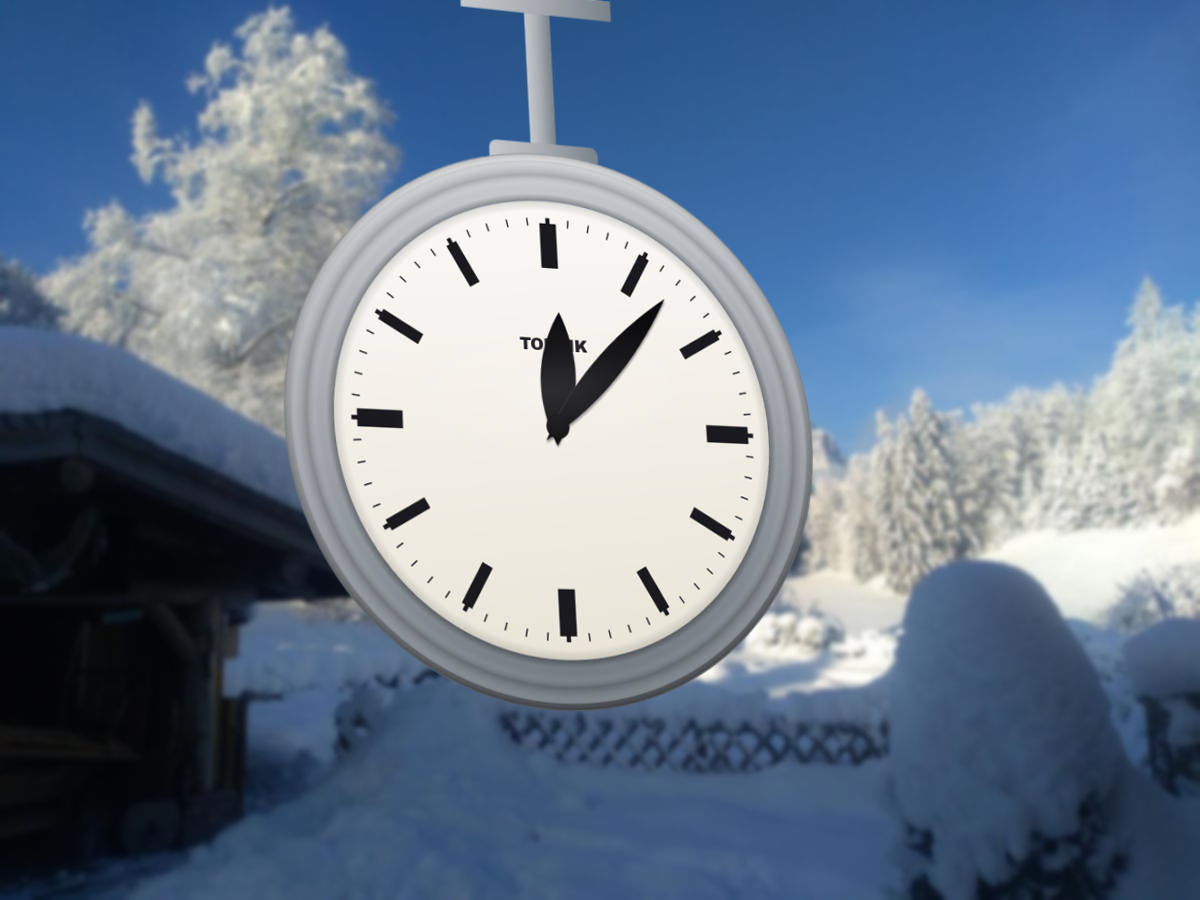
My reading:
{"hour": 12, "minute": 7}
